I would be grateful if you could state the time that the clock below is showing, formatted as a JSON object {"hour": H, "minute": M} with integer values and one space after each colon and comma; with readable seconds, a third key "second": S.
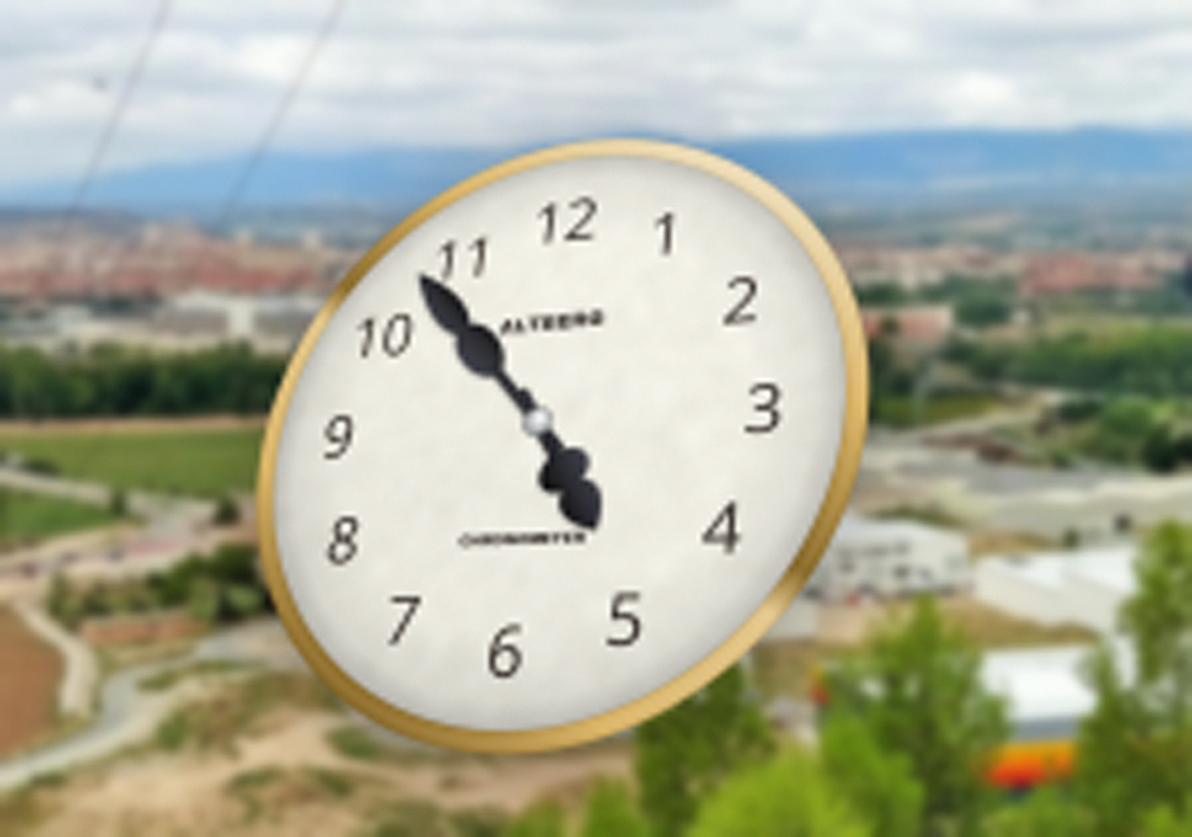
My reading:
{"hour": 4, "minute": 53}
